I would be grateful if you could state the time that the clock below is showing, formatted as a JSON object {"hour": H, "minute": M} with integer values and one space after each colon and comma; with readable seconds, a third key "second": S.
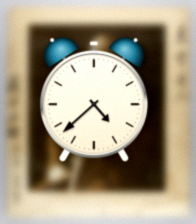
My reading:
{"hour": 4, "minute": 38}
